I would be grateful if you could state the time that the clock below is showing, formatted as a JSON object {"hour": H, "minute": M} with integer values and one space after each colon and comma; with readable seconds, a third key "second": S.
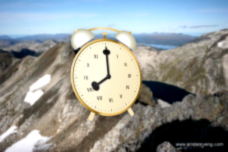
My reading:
{"hour": 8, "minute": 0}
